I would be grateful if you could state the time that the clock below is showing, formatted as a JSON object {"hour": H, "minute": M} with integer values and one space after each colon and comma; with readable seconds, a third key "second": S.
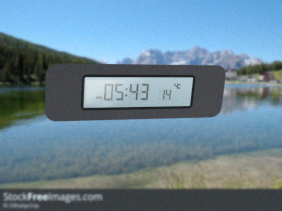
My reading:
{"hour": 5, "minute": 43}
